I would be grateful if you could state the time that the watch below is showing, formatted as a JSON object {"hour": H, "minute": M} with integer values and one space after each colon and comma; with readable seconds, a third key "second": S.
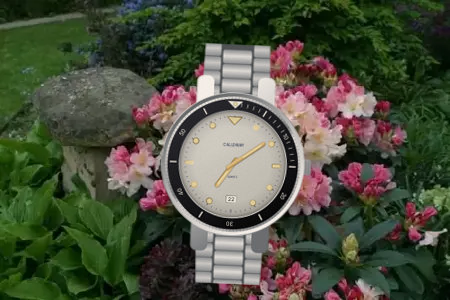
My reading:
{"hour": 7, "minute": 9}
